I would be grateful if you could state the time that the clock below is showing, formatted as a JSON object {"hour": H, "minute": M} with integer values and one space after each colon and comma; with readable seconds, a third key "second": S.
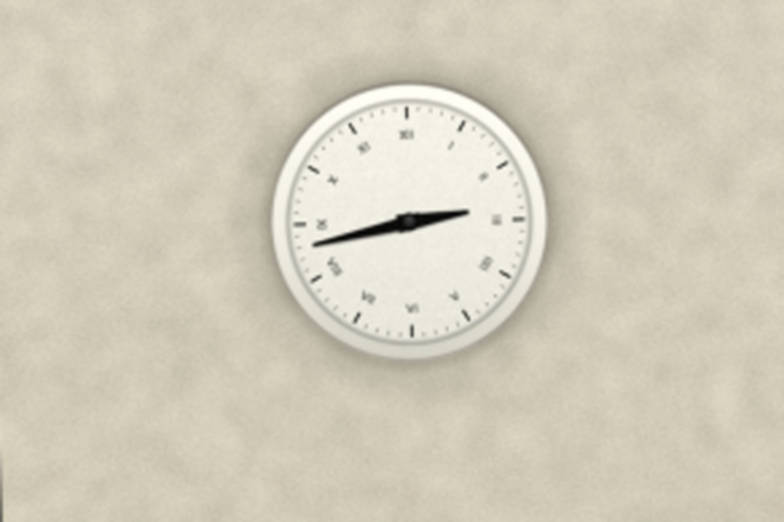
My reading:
{"hour": 2, "minute": 43}
